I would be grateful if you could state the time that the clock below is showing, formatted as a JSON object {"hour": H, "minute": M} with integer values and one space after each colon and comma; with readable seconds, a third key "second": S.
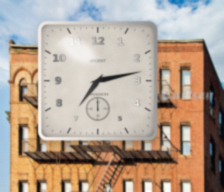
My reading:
{"hour": 7, "minute": 13}
